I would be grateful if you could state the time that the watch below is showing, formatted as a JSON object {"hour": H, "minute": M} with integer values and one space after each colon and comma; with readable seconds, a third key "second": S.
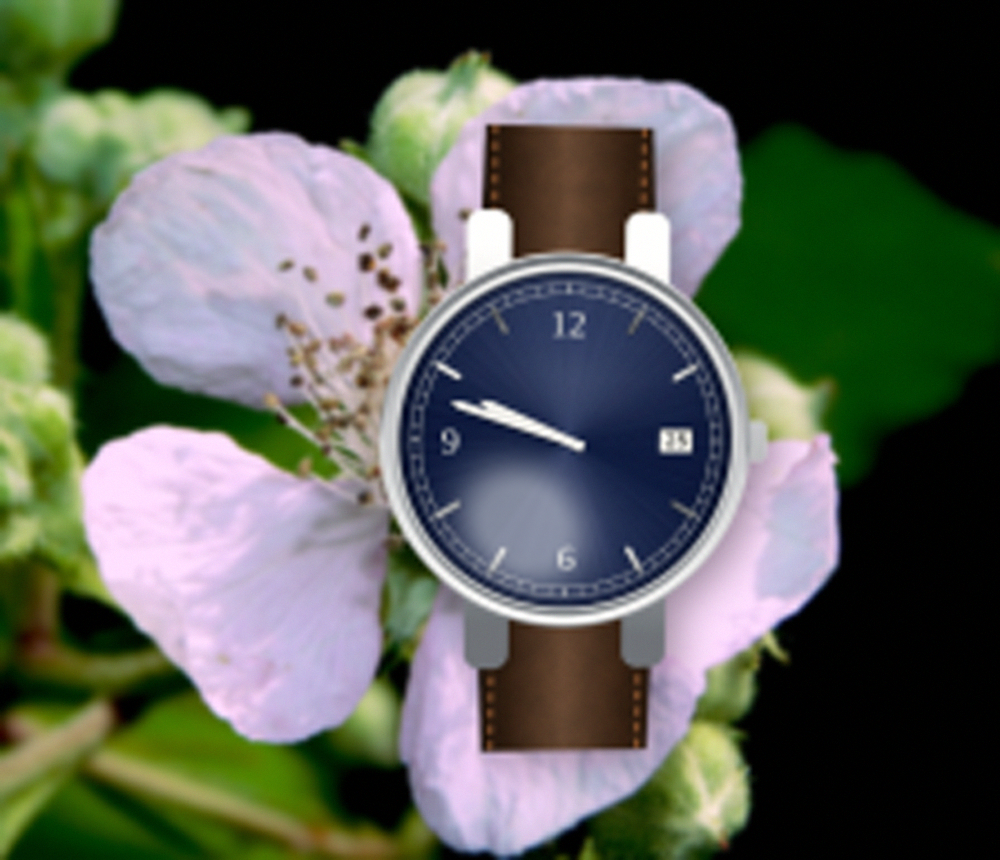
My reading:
{"hour": 9, "minute": 48}
